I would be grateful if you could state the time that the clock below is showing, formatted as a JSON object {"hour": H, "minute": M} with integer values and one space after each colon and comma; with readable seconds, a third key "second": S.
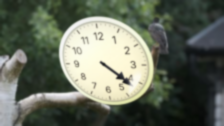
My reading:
{"hour": 4, "minute": 22}
